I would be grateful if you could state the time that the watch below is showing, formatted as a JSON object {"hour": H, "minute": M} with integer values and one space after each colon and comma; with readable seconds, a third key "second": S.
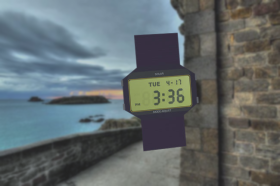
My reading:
{"hour": 3, "minute": 36}
